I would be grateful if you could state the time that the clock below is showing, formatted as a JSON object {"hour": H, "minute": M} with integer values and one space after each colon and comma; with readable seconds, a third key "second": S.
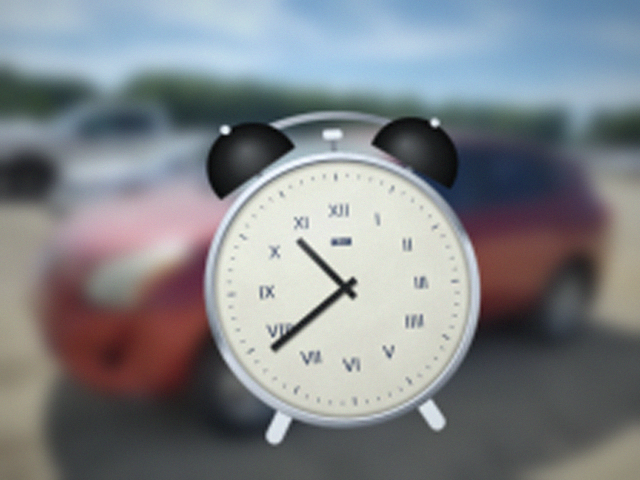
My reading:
{"hour": 10, "minute": 39}
